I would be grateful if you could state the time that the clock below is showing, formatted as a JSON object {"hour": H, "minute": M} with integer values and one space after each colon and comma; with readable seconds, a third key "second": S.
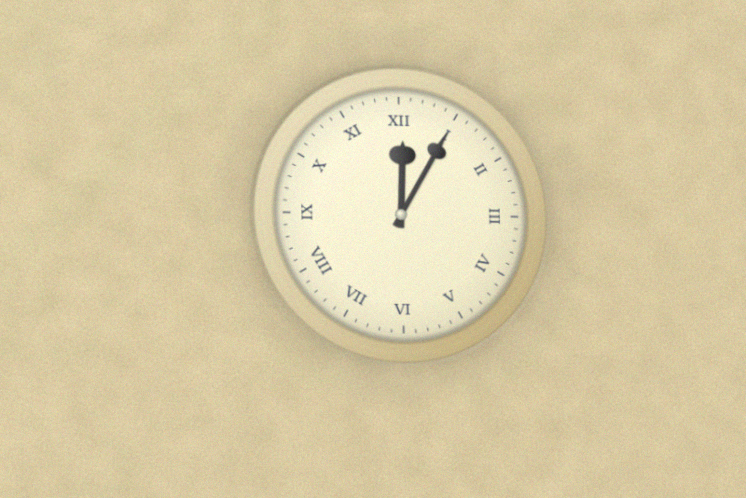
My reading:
{"hour": 12, "minute": 5}
